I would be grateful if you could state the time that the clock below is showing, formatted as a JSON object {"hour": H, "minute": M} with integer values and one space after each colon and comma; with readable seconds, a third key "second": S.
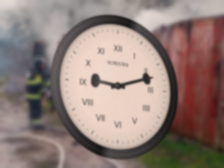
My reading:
{"hour": 9, "minute": 12}
